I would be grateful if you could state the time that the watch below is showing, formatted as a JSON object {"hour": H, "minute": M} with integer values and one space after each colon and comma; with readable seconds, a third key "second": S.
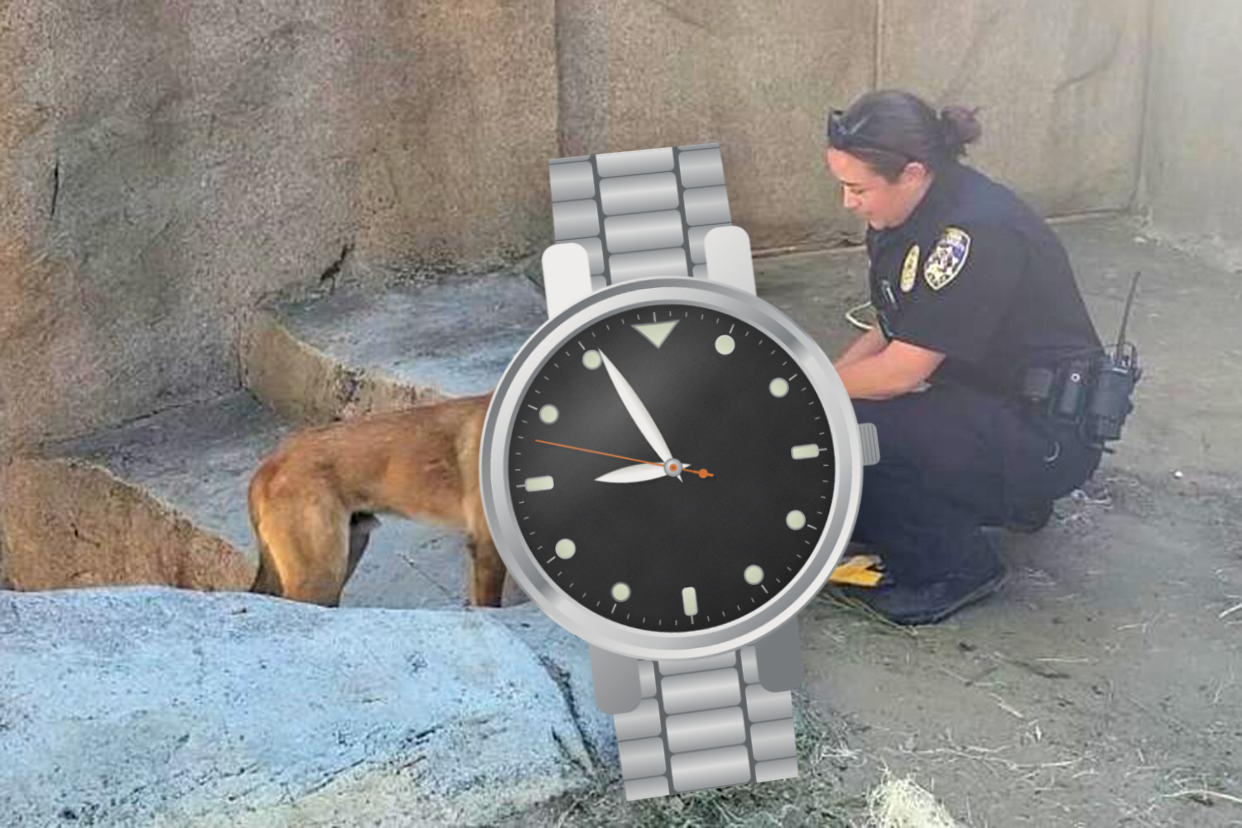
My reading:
{"hour": 8, "minute": 55, "second": 48}
